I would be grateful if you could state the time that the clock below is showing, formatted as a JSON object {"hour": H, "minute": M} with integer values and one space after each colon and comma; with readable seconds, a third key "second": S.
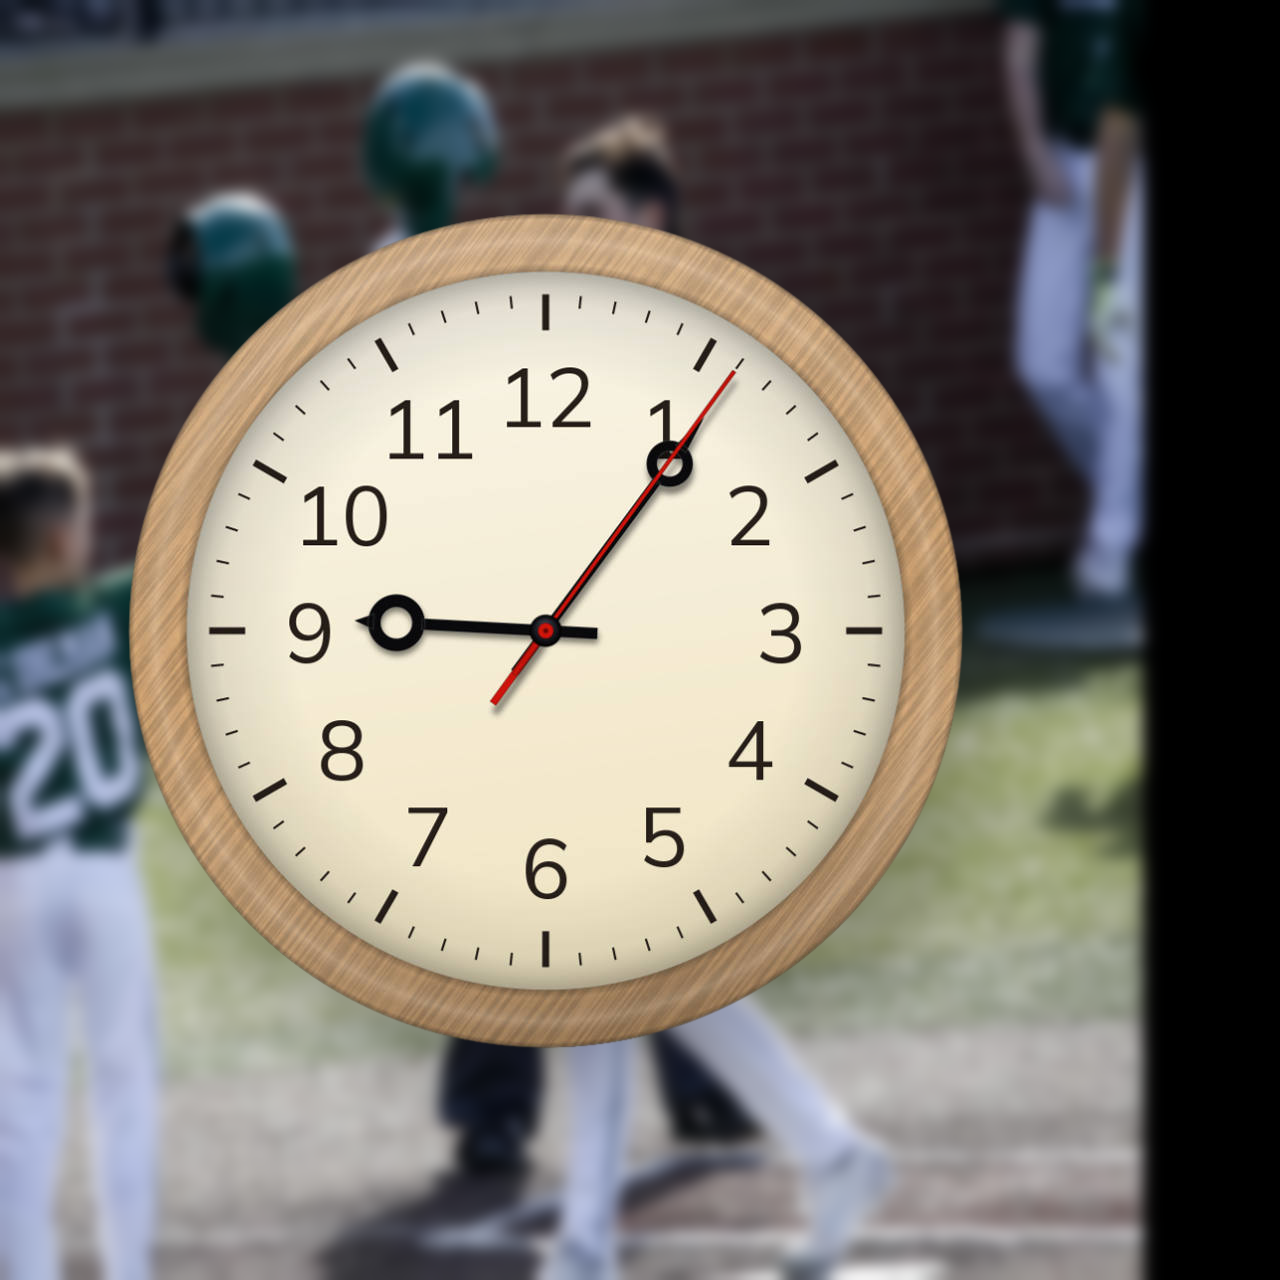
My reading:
{"hour": 9, "minute": 6, "second": 6}
